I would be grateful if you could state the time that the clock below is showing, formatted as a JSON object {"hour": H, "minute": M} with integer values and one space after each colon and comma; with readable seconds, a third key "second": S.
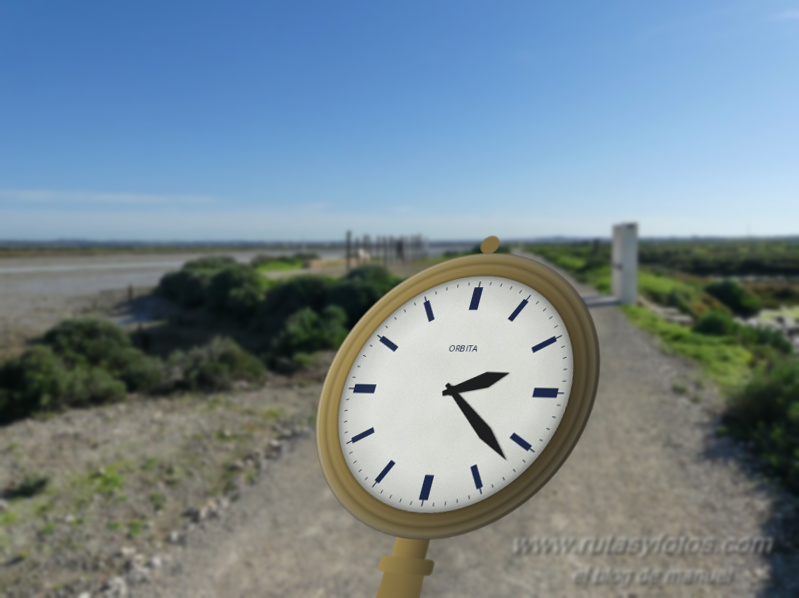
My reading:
{"hour": 2, "minute": 22}
